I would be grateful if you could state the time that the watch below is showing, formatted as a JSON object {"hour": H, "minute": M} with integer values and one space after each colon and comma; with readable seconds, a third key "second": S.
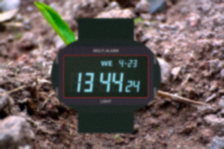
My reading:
{"hour": 13, "minute": 44, "second": 24}
